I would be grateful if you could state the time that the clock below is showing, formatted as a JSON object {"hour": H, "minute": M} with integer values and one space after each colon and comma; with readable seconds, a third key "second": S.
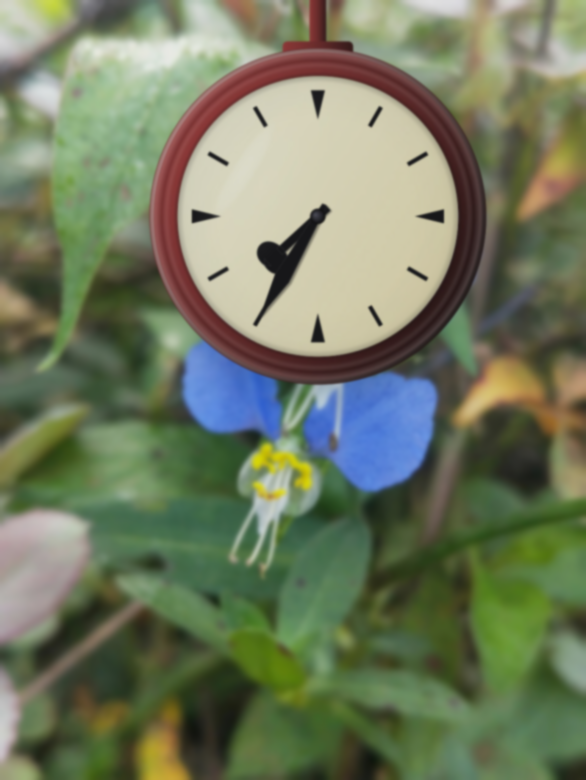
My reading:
{"hour": 7, "minute": 35}
